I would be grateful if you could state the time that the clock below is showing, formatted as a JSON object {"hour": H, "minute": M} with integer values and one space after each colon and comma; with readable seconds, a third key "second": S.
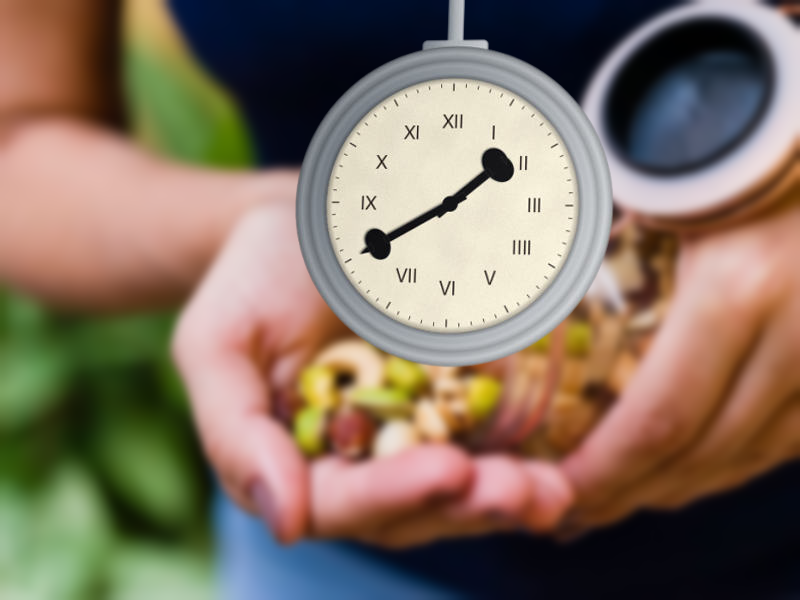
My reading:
{"hour": 1, "minute": 40}
